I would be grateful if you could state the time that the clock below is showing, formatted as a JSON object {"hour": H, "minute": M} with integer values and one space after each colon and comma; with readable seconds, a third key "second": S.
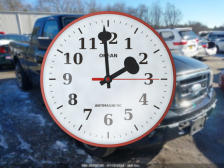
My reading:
{"hour": 1, "minute": 59, "second": 15}
